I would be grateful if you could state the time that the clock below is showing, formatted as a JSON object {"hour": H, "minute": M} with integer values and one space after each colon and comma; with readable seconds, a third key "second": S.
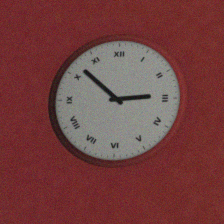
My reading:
{"hour": 2, "minute": 52}
